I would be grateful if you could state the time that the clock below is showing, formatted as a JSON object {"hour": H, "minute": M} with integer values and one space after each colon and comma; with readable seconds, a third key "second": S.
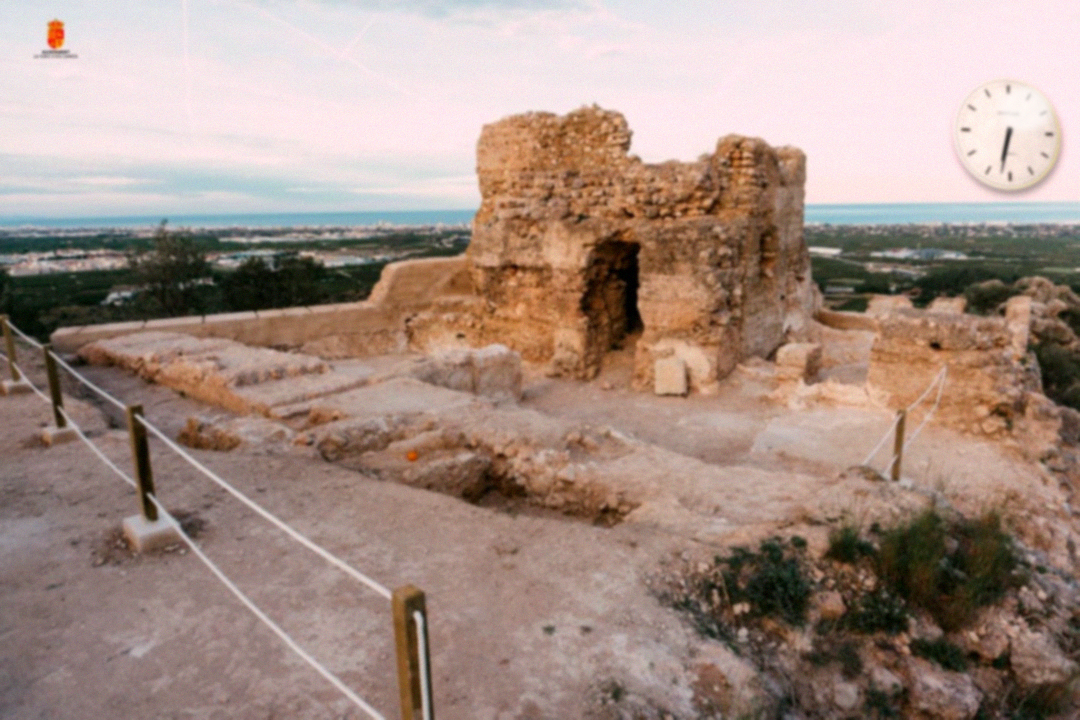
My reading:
{"hour": 6, "minute": 32}
